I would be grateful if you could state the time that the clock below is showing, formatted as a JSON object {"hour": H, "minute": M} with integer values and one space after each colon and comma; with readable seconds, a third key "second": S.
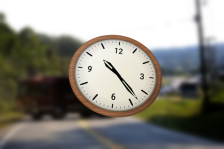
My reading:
{"hour": 10, "minute": 23}
